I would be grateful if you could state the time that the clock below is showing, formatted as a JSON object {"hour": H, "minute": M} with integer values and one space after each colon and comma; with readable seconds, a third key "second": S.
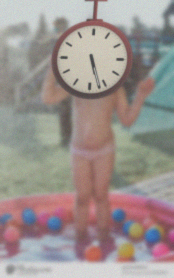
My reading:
{"hour": 5, "minute": 27}
